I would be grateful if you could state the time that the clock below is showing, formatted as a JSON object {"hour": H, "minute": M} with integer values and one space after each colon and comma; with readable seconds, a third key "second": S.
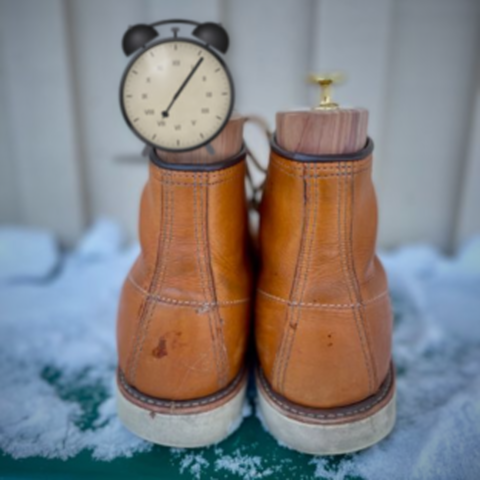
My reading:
{"hour": 7, "minute": 6}
